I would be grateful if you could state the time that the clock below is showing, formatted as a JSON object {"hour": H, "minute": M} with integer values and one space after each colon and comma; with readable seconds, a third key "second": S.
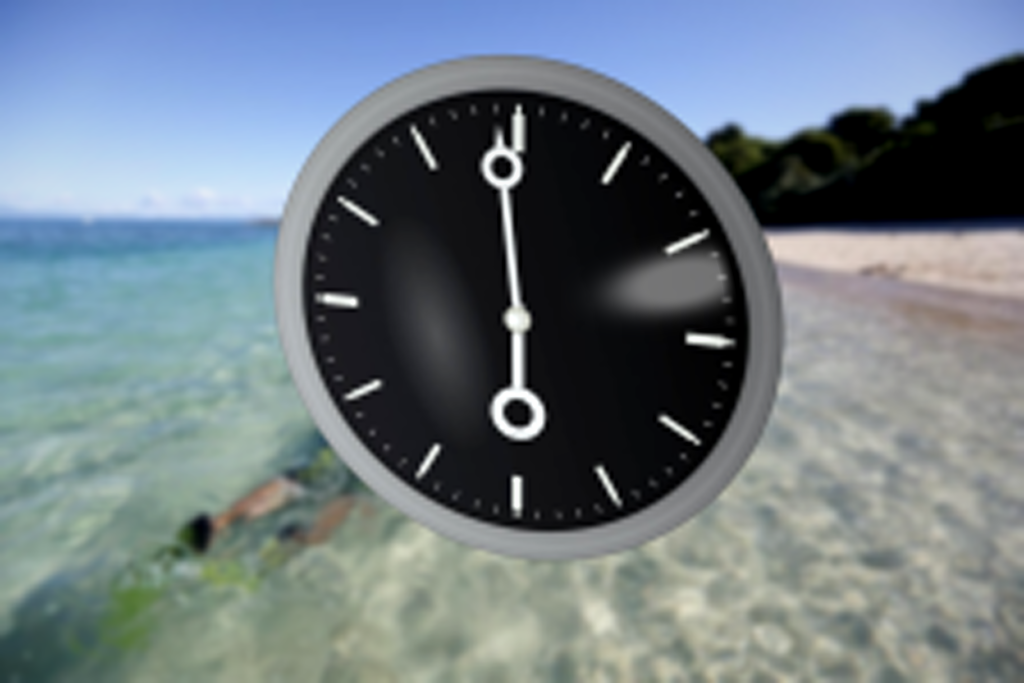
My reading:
{"hour": 5, "minute": 59}
